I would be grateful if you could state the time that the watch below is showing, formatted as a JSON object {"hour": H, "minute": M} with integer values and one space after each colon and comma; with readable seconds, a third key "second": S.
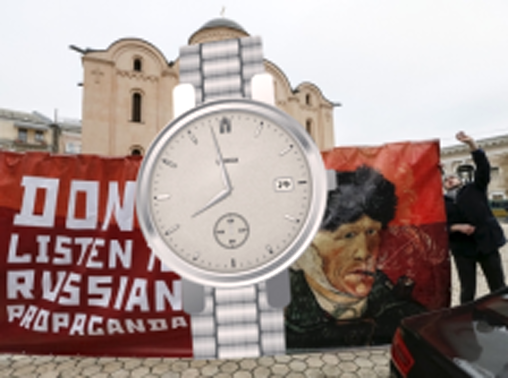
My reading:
{"hour": 7, "minute": 58}
